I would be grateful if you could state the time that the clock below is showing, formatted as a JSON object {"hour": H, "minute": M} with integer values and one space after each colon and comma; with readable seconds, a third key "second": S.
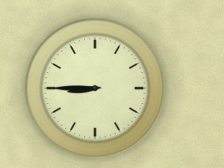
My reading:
{"hour": 8, "minute": 45}
